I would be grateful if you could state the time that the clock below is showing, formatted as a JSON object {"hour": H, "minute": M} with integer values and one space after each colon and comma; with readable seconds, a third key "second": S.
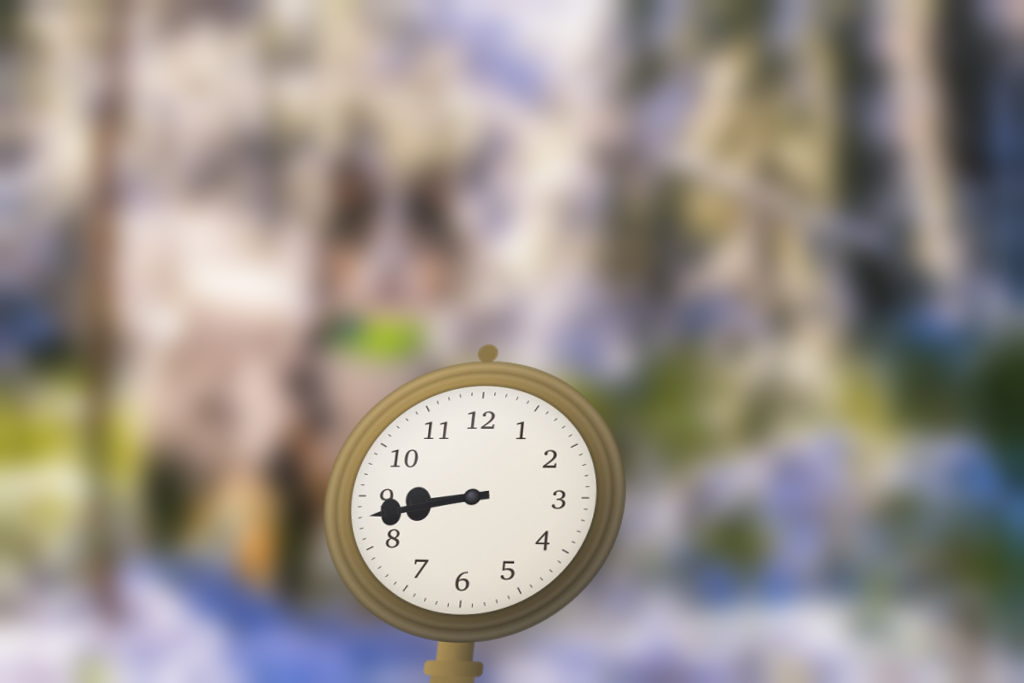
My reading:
{"hour": 8, "minute": 43}
